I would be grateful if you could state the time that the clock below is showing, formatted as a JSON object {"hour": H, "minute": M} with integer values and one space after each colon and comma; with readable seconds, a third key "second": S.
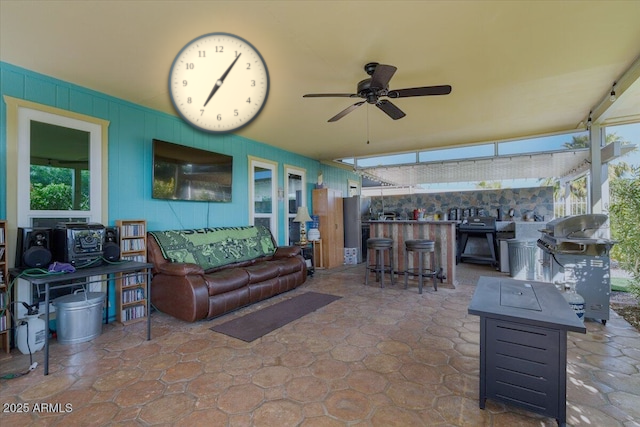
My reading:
{"hour": 7, "minute": 6}
